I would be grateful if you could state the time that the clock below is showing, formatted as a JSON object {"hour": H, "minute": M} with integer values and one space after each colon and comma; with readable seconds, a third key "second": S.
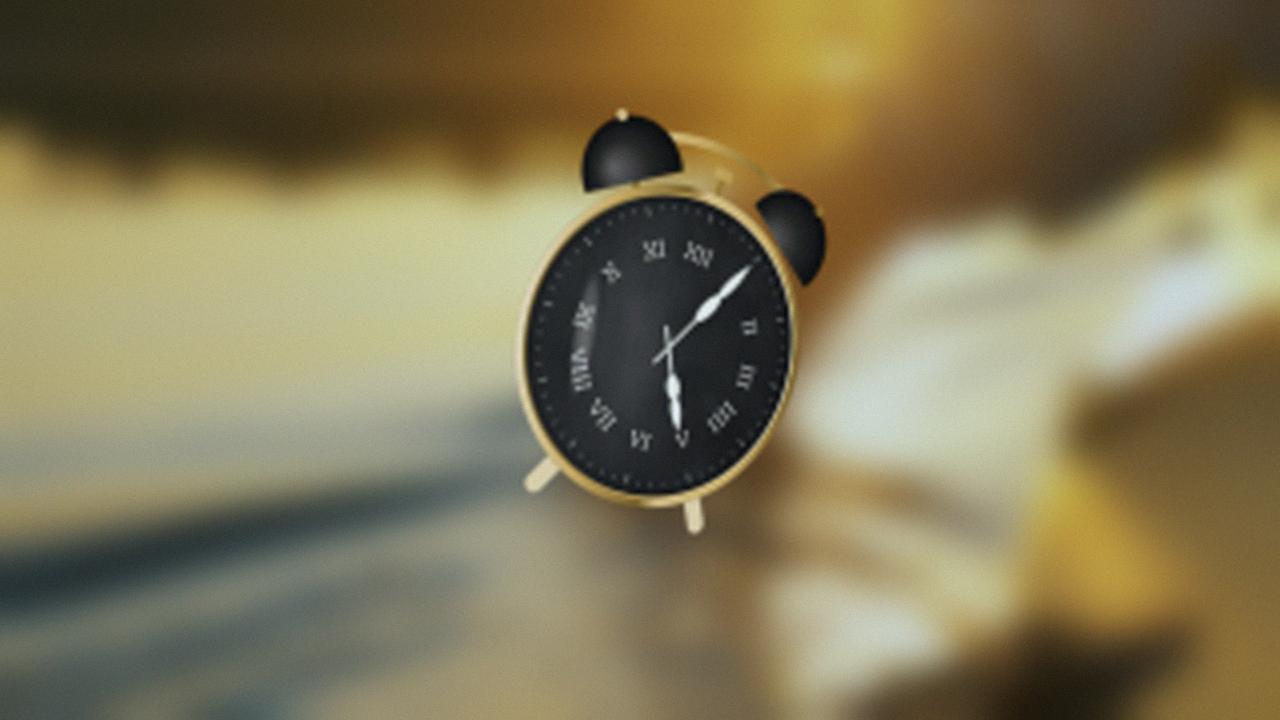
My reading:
{"hour": 5, "minute": 5}
